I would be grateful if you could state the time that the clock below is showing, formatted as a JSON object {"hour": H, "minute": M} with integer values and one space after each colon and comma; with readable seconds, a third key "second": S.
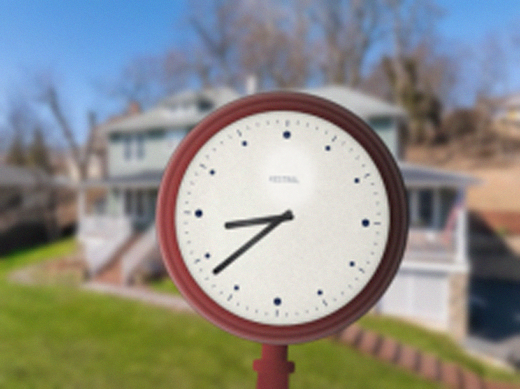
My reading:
{"hour": 8, "minute": 38}
